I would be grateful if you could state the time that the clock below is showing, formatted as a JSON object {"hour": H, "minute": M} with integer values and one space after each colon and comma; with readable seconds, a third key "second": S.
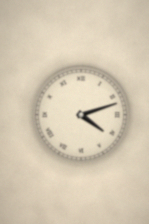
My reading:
{"hour": 4, "minute": 12}
